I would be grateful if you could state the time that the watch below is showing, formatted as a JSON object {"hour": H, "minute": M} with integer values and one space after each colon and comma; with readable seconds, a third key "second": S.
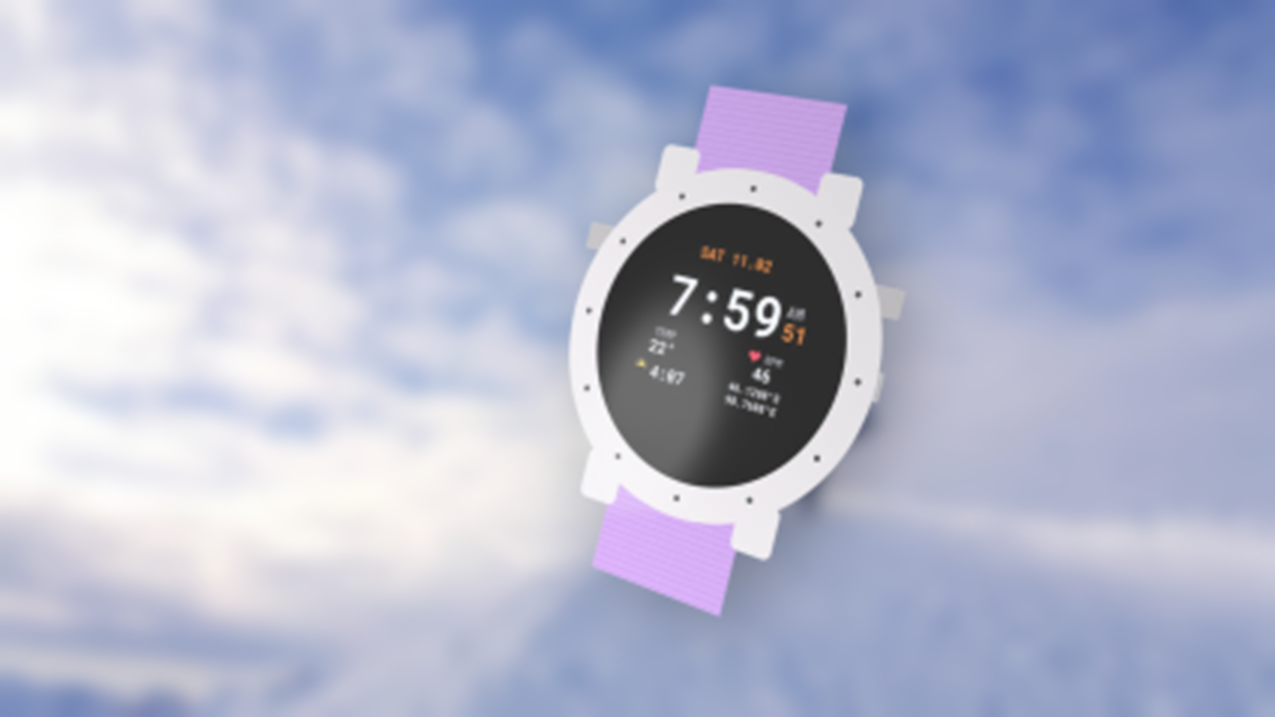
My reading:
{"hour": 7, "minute": 59}
